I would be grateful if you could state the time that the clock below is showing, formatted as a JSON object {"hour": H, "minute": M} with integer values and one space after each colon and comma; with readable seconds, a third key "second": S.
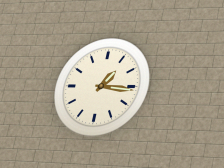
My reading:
{"hour": 1, "minute": 16}
